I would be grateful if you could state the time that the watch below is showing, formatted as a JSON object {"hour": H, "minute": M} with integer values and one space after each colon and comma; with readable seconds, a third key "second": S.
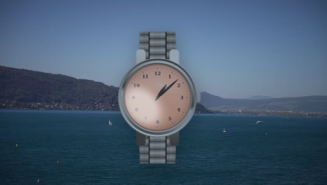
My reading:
{"hour": 1, "minute": 8}
